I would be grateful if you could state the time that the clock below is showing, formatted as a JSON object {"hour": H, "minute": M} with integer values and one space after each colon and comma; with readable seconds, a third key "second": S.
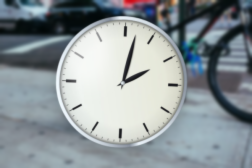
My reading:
{"hour": 2, "minute": 2}
